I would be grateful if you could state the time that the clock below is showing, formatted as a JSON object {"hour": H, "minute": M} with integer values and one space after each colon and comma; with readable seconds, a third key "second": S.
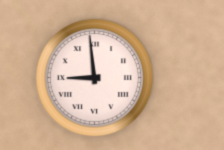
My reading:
{"hour": 8, "minute": 59}
